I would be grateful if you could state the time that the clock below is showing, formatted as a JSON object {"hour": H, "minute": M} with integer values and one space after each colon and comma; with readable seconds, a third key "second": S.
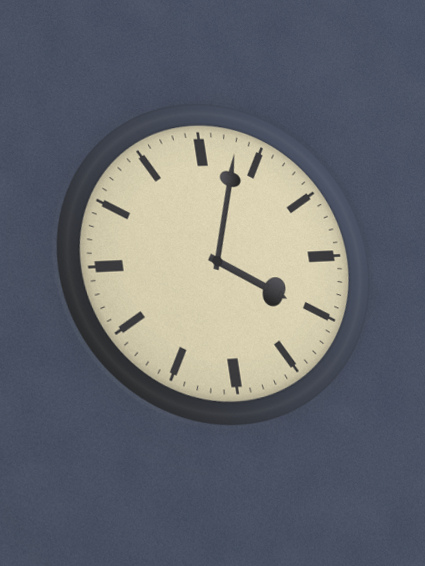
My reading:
{"hour": 4, "minute": 3}
